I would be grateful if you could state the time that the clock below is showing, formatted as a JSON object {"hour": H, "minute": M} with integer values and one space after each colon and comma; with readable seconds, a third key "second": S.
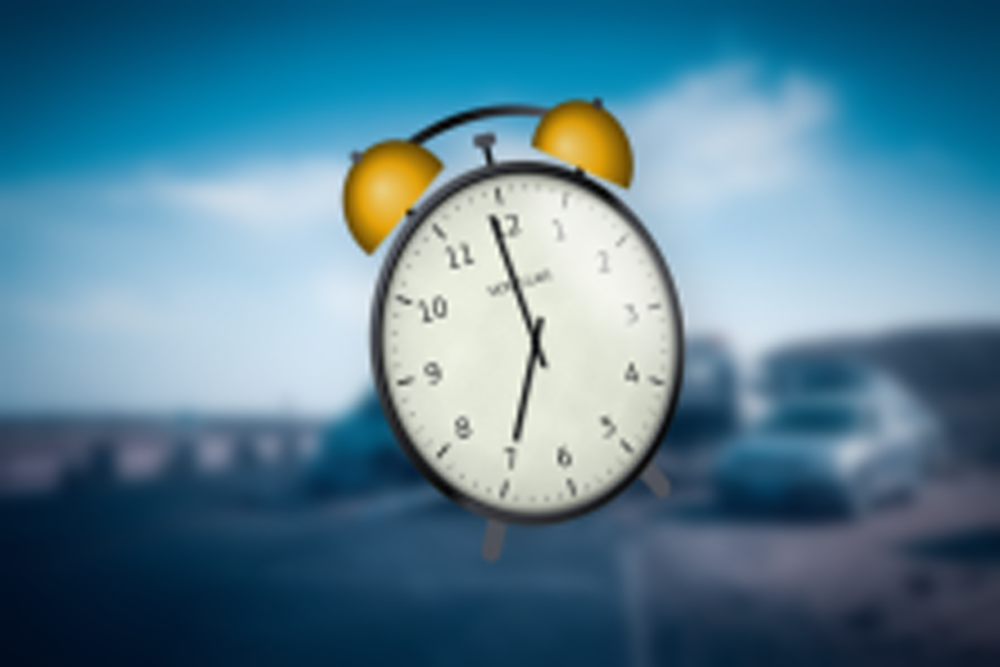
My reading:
{"hour": 6, "minute": 59}
